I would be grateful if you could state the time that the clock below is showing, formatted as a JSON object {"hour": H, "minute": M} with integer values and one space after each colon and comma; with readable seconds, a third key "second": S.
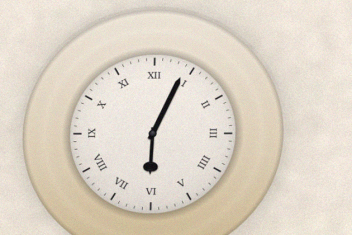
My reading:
{"hour": 6, "minute": 4}
